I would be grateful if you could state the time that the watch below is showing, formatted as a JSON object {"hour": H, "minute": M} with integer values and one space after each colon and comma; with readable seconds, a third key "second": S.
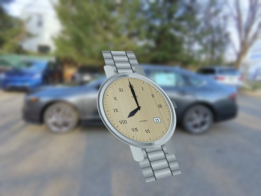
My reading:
{"hour": 8, "minute": 0}
